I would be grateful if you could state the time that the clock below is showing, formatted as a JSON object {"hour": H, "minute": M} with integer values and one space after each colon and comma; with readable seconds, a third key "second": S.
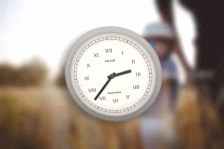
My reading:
{"hour": 2, "minute": 37}
